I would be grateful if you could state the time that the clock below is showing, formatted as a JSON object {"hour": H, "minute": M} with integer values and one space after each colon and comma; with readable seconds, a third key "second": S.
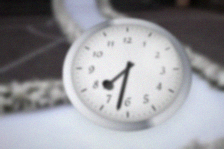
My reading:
{"hour": 7, "minute": 32}
